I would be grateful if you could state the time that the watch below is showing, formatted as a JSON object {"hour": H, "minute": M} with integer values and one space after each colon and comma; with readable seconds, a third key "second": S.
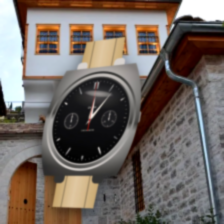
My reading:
{"hour": 12, "minute": 6}
